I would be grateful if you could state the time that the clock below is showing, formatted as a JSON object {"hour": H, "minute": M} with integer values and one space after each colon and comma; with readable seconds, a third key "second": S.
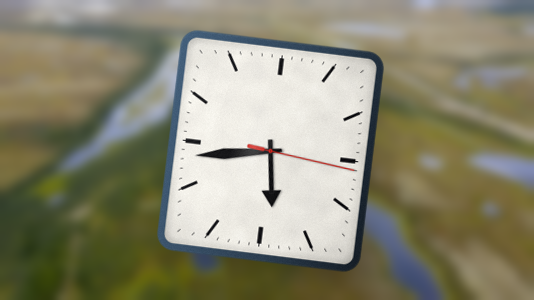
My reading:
{"hour": 5, "minute": 43, "second": 16}
